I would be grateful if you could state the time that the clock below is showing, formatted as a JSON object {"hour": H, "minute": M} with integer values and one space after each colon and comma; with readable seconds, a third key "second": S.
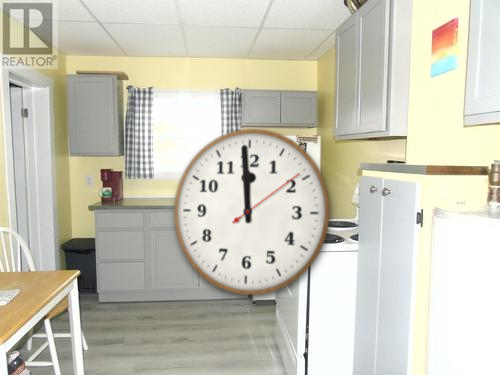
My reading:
{"hour": 11, "minute": 59, "second": 9}
